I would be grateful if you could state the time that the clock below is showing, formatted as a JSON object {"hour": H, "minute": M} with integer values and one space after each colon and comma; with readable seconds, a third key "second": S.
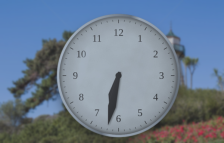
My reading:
{"hour": 6, "minute": 32}
